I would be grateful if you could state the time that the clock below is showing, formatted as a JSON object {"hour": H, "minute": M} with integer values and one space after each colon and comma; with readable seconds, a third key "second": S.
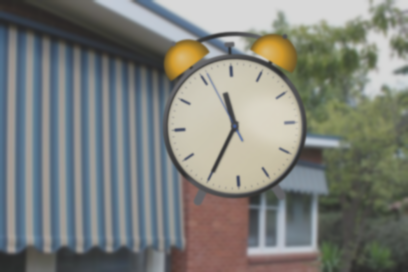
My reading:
{"hour": 11, "minute": 34, "second": 56}
